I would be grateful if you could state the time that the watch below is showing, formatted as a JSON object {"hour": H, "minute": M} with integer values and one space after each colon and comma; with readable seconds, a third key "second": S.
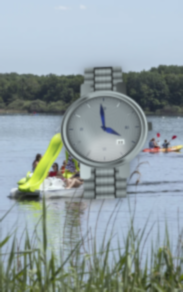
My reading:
{"hour": 3, "minute": 59}
